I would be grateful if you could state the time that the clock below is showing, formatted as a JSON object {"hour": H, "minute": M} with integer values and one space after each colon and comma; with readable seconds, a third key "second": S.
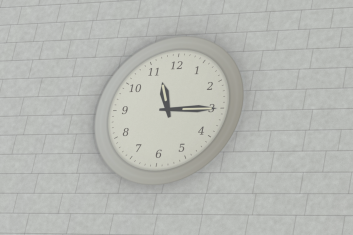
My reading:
{"hour": 11, "minute": 15}
